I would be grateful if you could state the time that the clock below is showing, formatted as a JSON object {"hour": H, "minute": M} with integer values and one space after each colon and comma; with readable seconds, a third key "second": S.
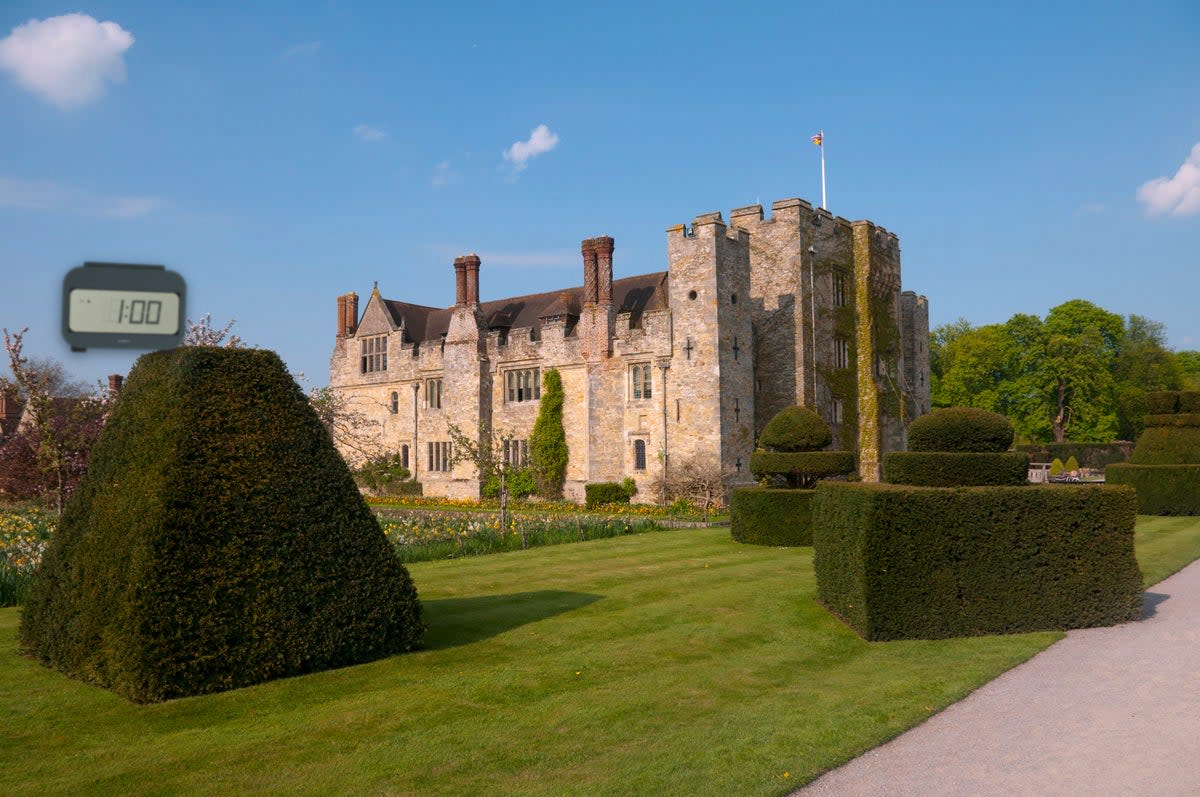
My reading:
{"hour": 1, "minute": 0}
